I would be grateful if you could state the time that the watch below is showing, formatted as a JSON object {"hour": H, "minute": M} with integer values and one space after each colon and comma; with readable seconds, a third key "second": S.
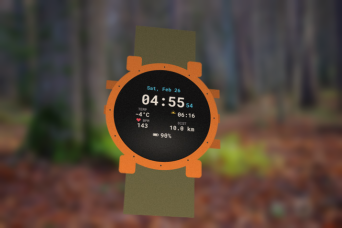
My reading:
{"hour": 4, "minute": 55}
